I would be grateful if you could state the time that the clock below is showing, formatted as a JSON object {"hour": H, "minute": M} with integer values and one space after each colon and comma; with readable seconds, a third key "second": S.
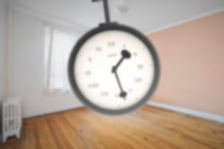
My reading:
{"hour": 1, "minute": 28}
